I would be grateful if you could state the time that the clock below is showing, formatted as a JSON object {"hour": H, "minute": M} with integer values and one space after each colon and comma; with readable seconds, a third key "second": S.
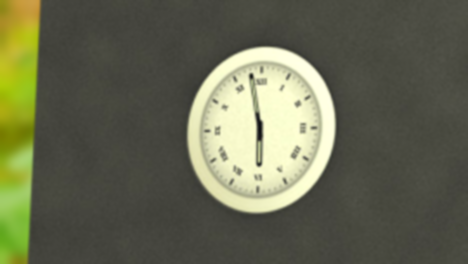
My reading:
{"hour": 5, "minute": 58}
